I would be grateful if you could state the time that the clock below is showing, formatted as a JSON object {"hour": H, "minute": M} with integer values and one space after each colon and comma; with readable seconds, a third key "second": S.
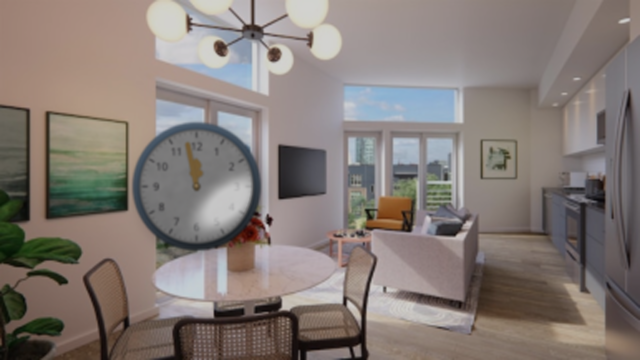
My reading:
{"hour": 11, "minute": 58}
